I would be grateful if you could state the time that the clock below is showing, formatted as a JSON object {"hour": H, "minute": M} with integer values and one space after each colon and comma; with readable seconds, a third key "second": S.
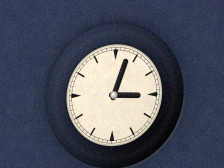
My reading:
{"hour": 3, "minute": 3}
